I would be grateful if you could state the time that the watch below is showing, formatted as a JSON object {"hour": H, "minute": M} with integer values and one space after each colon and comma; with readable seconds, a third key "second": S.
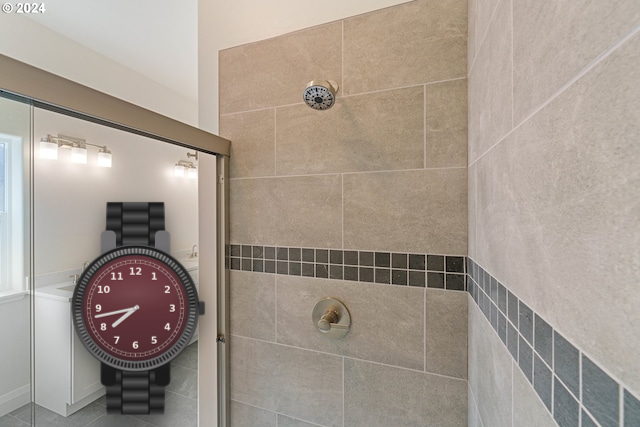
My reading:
{"hour": 7, "minute": 43}
